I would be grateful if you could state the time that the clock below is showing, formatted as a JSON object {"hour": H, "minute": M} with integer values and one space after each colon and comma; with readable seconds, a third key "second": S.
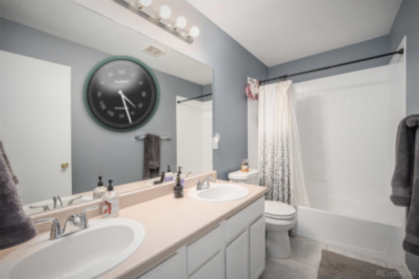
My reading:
{"hour": 4, "minute": 27}
